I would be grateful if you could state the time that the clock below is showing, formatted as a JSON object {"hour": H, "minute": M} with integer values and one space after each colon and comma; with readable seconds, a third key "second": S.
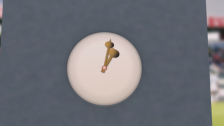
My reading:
{"hour": 1, "minute": 2}
